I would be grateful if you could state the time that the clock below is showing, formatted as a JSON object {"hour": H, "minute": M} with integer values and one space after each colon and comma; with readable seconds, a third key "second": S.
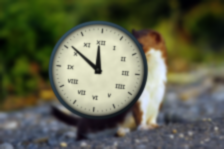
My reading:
{"hour": 11, "minute": 51}
